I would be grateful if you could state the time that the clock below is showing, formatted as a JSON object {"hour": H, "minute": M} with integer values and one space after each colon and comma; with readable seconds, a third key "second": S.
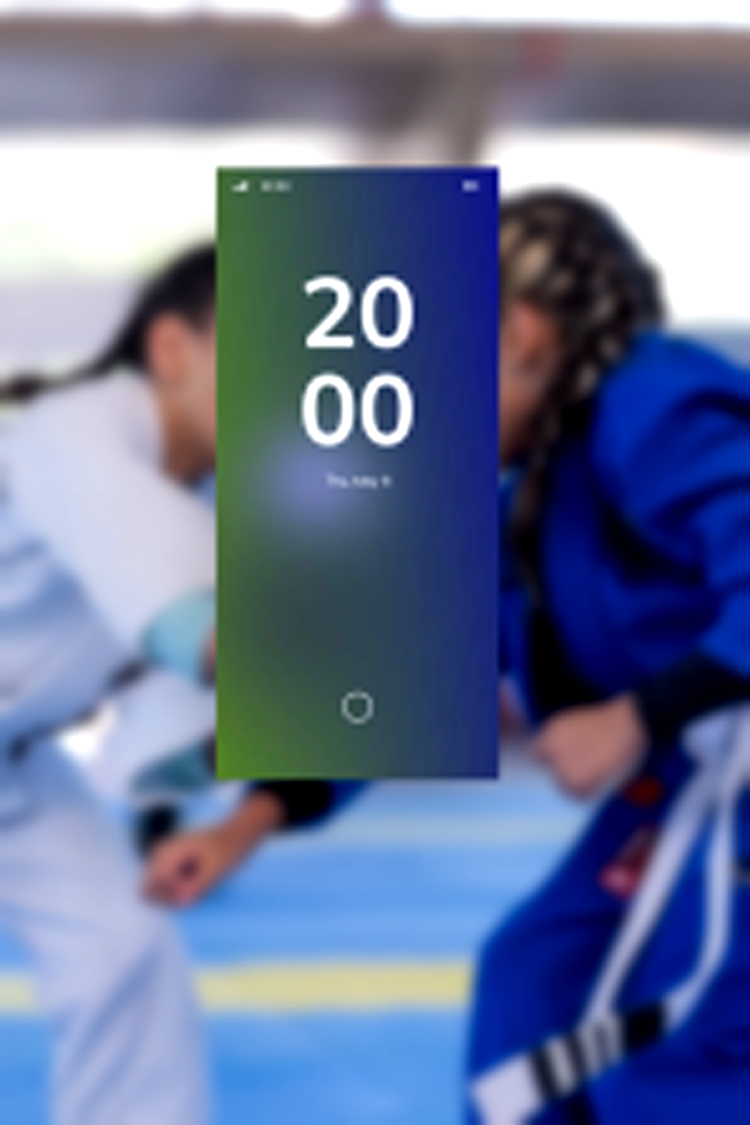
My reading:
{"hour": 20, "minute": 0}
